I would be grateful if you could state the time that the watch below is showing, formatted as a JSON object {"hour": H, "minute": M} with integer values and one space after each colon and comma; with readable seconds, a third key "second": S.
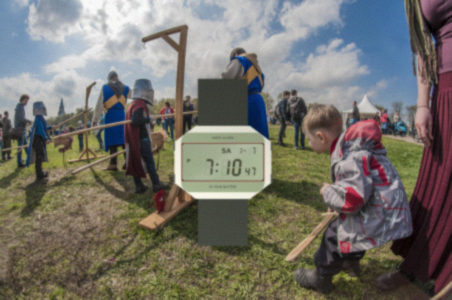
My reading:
{"hour": 7, "minute": 10}
